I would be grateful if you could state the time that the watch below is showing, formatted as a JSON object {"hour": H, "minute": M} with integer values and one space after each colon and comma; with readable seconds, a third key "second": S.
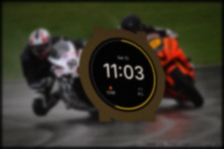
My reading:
{"hour": 11, "minute": 3}
